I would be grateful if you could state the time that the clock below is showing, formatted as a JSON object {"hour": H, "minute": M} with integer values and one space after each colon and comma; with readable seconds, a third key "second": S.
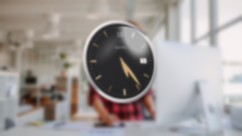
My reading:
{"hour": 5, "minute": 24}
